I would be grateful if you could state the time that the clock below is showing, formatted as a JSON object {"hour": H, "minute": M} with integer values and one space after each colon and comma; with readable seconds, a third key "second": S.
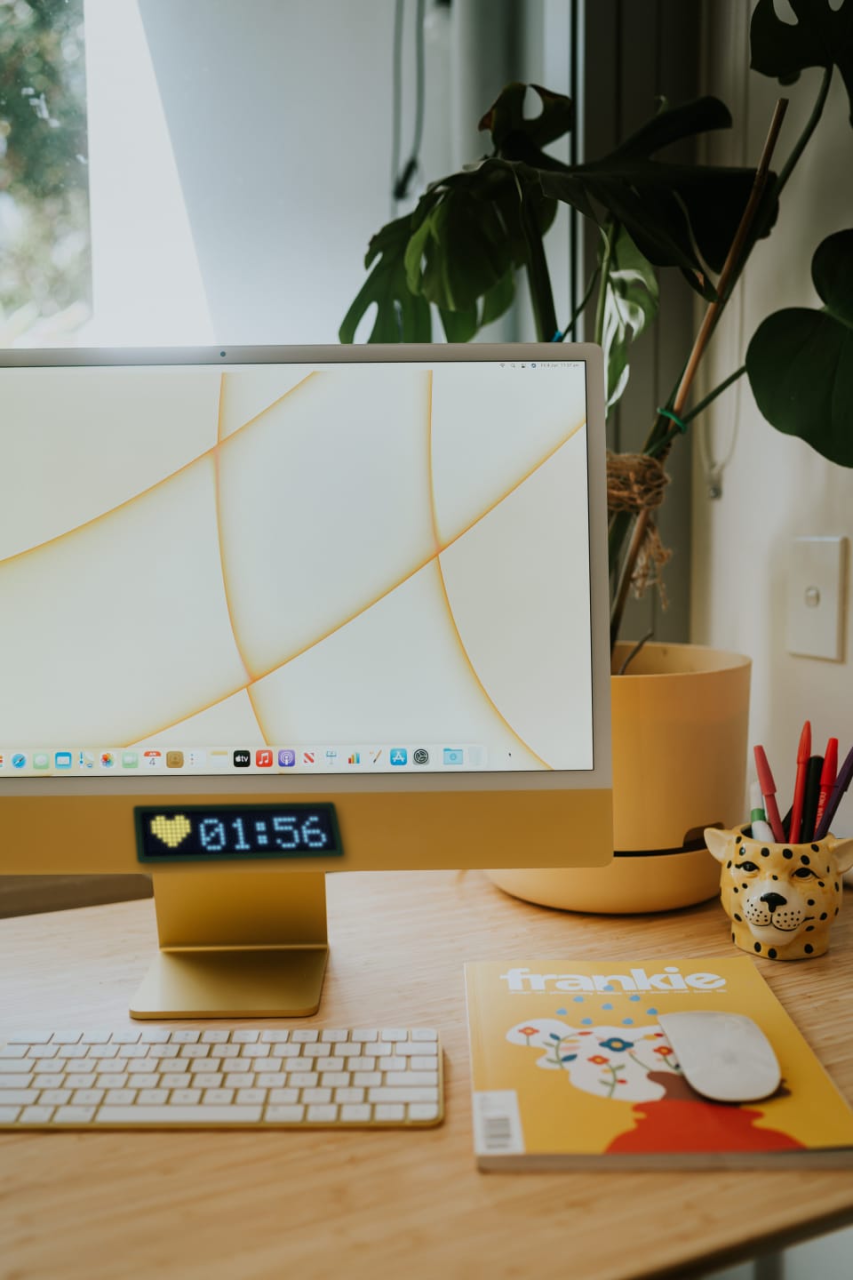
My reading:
{"hour": 1, "minute": 56}
